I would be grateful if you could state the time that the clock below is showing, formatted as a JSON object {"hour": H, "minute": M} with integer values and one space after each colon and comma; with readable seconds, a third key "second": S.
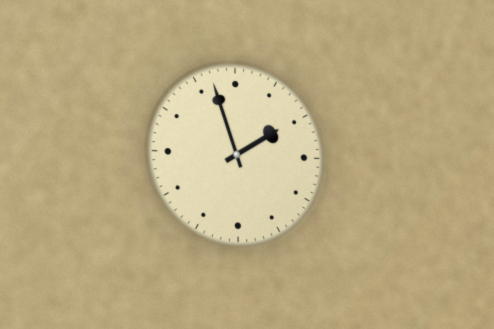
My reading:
{"hour": 1, "minute": 57}
